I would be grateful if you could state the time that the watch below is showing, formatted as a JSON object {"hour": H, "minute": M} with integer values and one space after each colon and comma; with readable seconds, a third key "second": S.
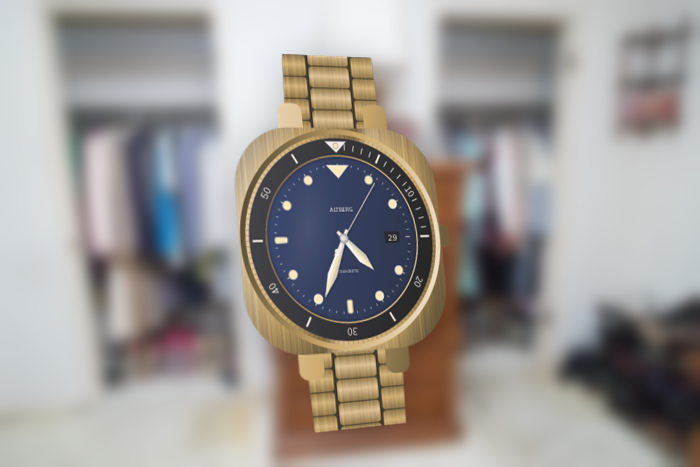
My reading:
{"hour": 4, "minute": 34, "second": 6}
